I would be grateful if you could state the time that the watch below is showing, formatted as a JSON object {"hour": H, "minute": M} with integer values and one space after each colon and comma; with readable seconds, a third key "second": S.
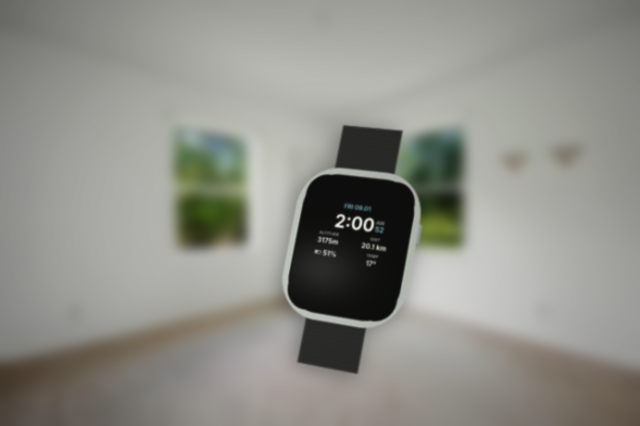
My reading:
{"hour": 2, "minute": 0}
